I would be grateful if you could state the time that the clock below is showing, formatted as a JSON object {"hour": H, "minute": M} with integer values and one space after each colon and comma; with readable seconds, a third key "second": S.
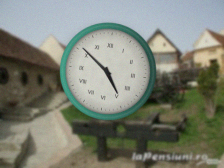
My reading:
{"hour": 4, "minute": 51}
